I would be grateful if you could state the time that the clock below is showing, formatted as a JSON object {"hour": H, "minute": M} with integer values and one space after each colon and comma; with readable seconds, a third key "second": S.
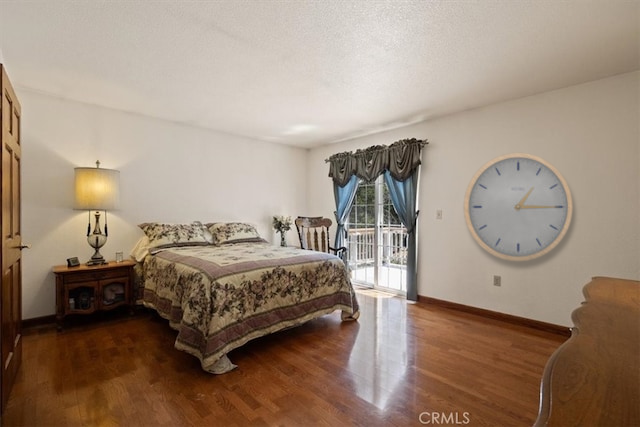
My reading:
{"hour": 1, "minute": 15}
